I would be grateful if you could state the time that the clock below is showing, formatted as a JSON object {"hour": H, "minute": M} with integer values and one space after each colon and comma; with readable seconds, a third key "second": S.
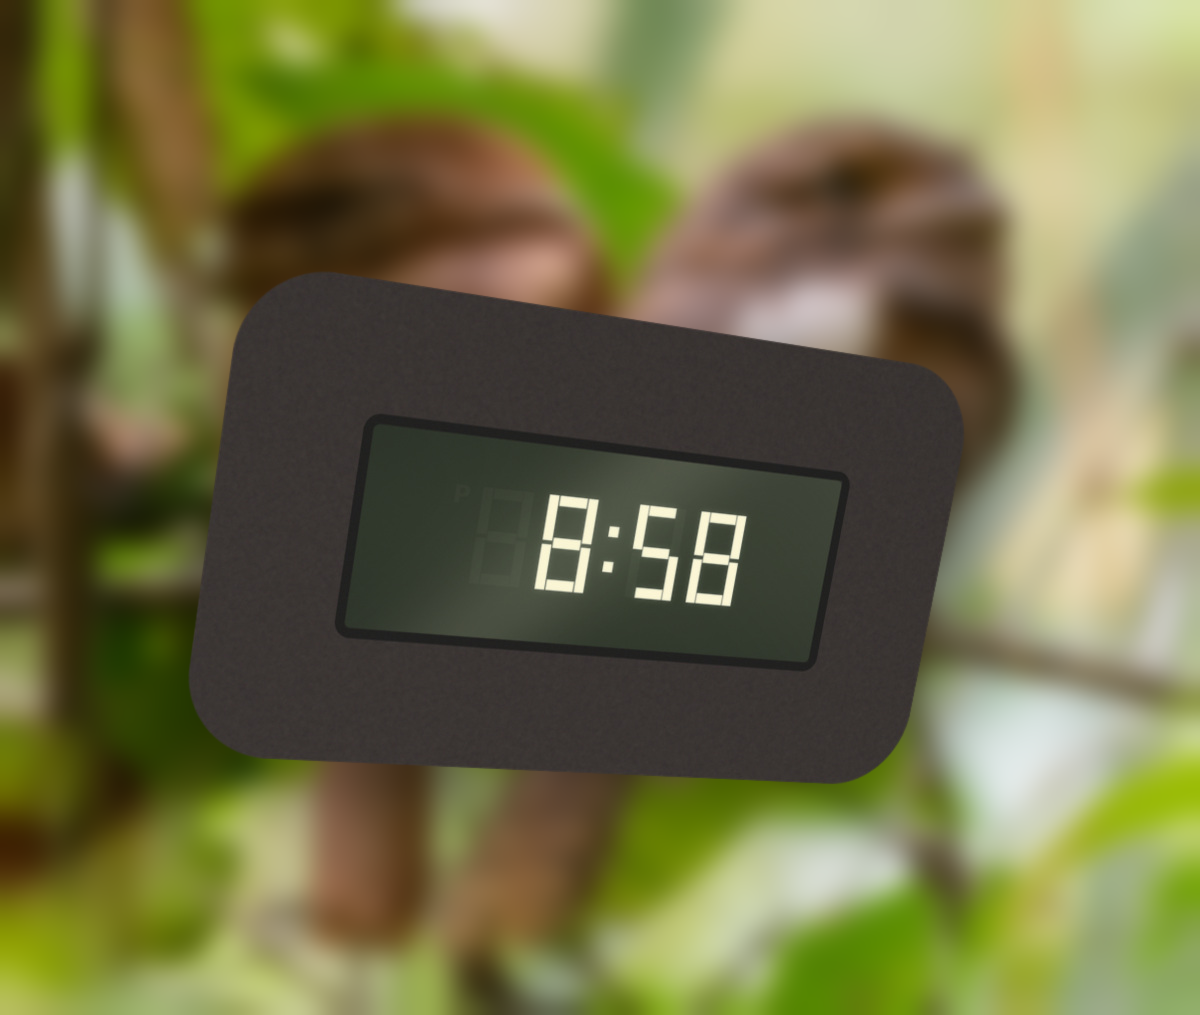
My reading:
{"hour": 8, "minute": 58}
